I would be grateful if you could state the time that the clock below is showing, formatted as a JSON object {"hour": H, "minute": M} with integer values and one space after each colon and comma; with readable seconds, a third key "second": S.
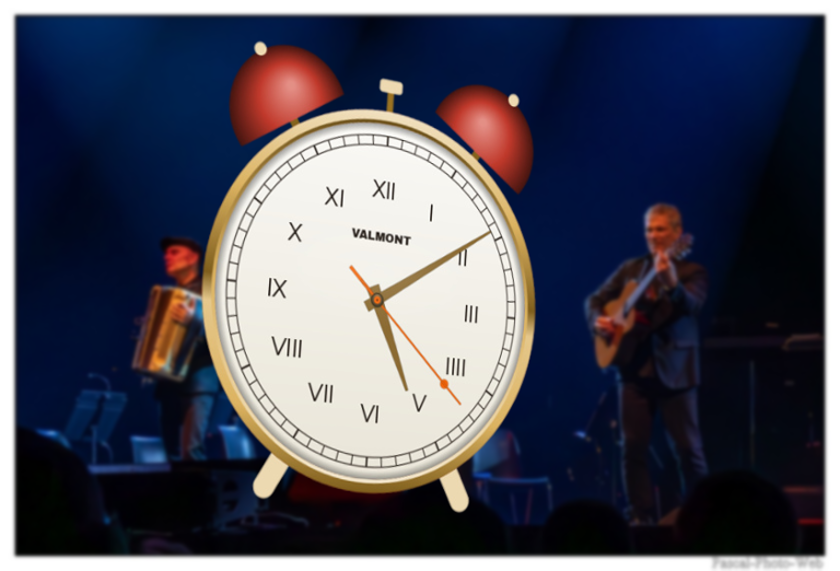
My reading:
{"hour": 5, "minute": 9, "second": 22}
